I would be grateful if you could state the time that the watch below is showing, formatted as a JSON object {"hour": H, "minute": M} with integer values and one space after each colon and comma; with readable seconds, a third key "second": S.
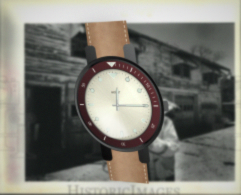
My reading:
{"hour": 12, "minute": 15}
